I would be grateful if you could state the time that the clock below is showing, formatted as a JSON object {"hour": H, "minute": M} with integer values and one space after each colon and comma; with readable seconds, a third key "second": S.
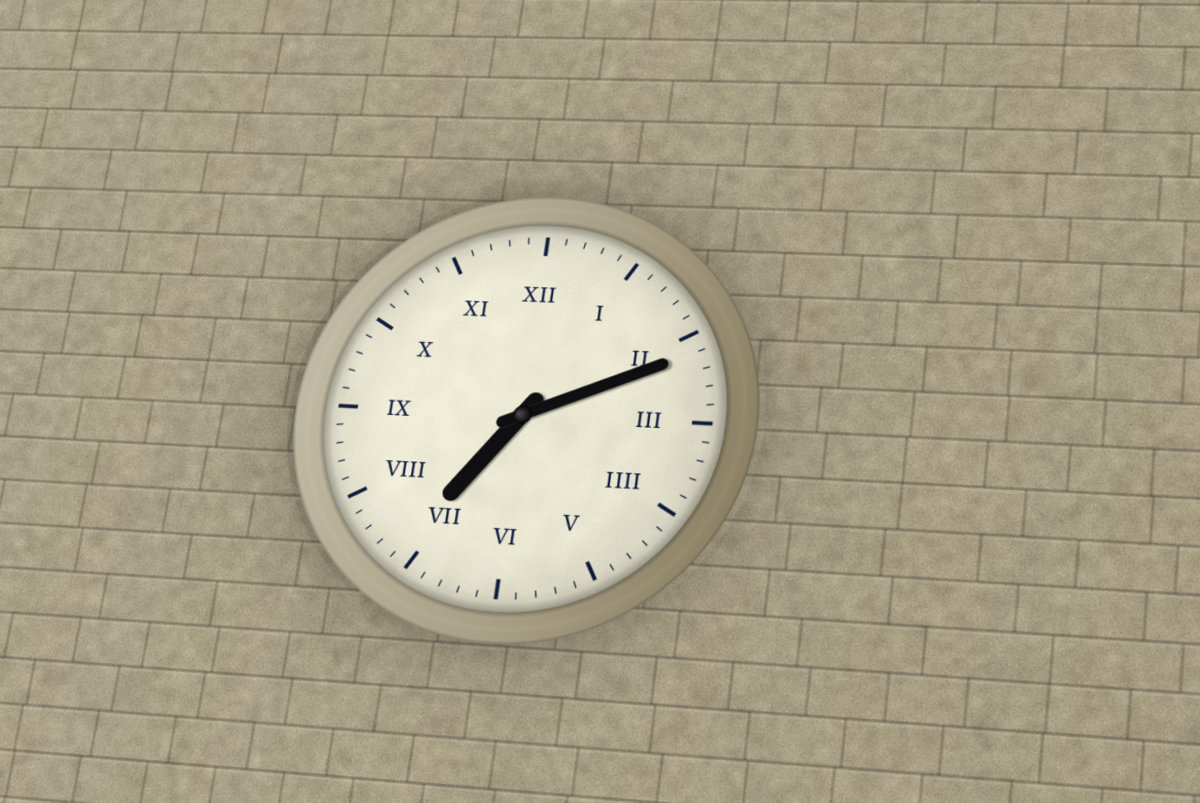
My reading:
{"hour": 7, "minute": 11}
